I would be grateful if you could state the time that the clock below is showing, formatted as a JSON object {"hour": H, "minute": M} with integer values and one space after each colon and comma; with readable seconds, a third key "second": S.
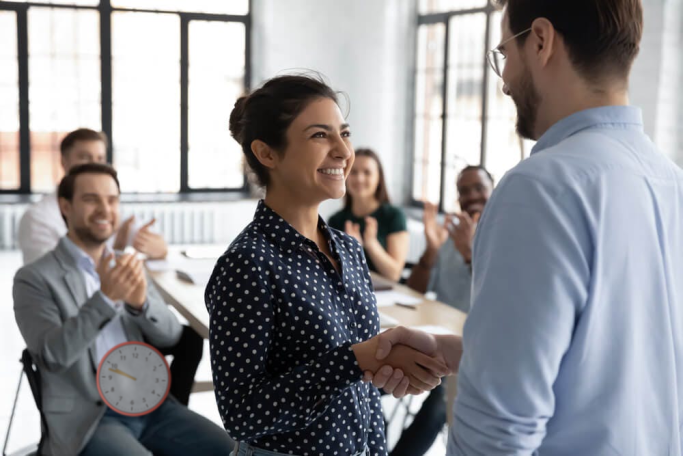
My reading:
{"hour": 9, "minute": 48}
